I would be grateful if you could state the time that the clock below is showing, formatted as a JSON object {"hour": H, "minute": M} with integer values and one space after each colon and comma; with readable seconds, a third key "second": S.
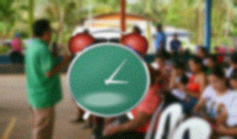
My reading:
{"hour": 3, "minute": 6}
